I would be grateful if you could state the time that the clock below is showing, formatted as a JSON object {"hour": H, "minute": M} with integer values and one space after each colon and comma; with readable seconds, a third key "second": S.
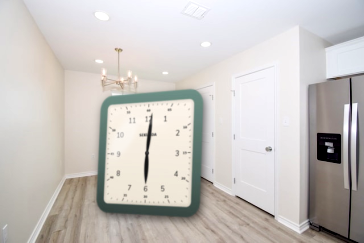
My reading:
{"hour": 6, "minute": 1}
